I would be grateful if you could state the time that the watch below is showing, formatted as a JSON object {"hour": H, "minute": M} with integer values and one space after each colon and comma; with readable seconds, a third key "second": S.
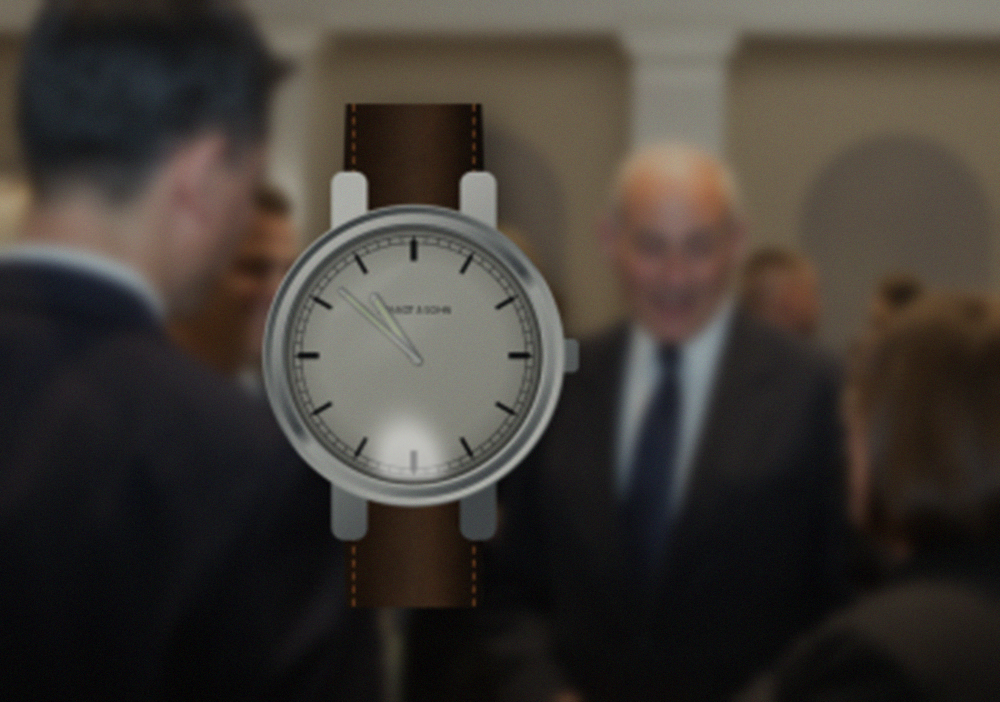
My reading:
{"hour": 10, "minute": 52}
